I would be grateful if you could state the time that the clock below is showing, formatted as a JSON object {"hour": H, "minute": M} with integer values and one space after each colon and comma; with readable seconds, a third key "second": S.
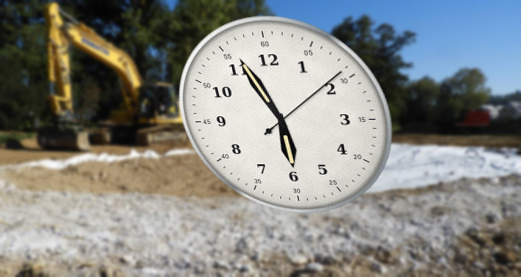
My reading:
{"hour": 5, "minute": 56, "second": 9}
